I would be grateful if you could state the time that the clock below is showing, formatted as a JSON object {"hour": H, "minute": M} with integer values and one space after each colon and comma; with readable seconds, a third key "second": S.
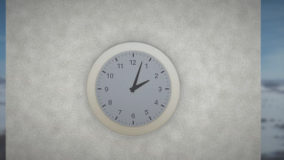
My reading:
{"hour": 2, "minute": 3}
